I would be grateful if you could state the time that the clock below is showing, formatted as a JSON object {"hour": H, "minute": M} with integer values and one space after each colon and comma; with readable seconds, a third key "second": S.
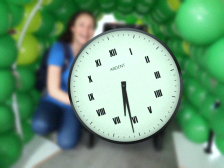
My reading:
{"hour": 6, "minute": 31}
